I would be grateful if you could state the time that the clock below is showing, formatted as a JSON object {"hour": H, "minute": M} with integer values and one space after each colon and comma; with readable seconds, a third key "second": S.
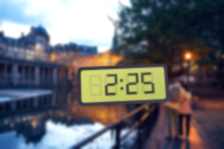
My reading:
{"hour": 2, "minute": 25}
